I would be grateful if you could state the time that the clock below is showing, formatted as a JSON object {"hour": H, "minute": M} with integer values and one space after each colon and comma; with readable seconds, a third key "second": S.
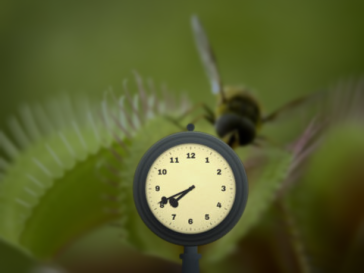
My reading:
{"hour": 7, "minute": 41}
